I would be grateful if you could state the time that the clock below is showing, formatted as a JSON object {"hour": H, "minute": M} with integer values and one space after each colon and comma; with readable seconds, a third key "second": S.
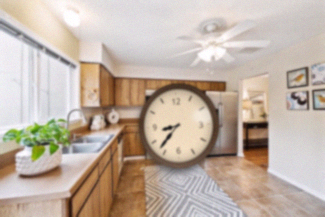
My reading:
{"hour": 8, "minute": 37}
